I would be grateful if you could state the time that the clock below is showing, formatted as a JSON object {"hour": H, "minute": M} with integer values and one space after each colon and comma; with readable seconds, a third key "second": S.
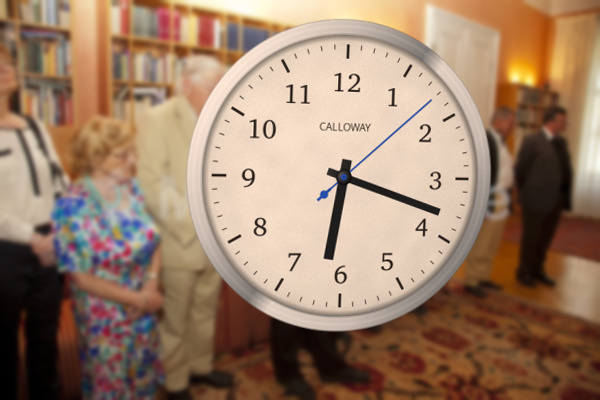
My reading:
{"hour": 6, "minute": 18, "second": 8}
